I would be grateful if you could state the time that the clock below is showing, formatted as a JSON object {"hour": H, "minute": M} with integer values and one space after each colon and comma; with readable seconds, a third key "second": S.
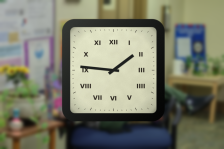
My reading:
{"hour": 1, "minute": 46}
